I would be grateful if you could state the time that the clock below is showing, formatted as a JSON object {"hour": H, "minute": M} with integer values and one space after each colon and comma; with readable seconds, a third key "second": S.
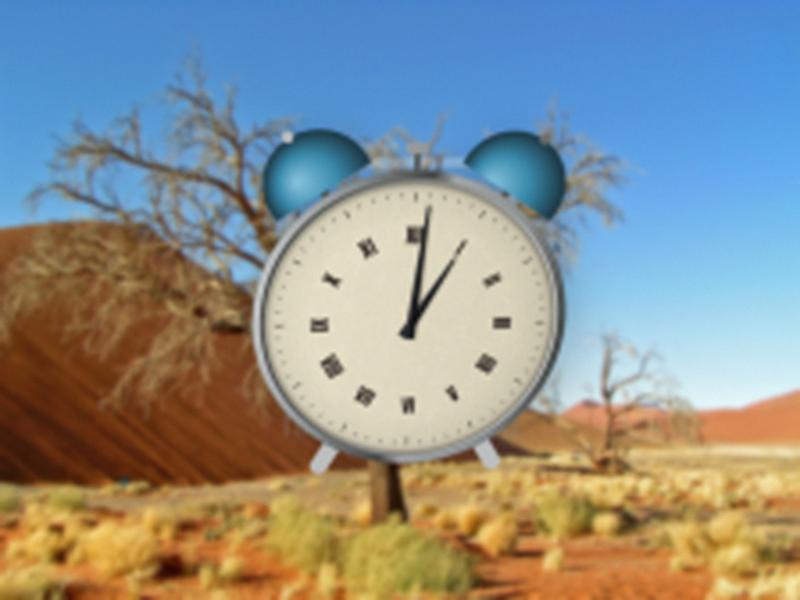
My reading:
{"hour": 1, "minute": 1}
